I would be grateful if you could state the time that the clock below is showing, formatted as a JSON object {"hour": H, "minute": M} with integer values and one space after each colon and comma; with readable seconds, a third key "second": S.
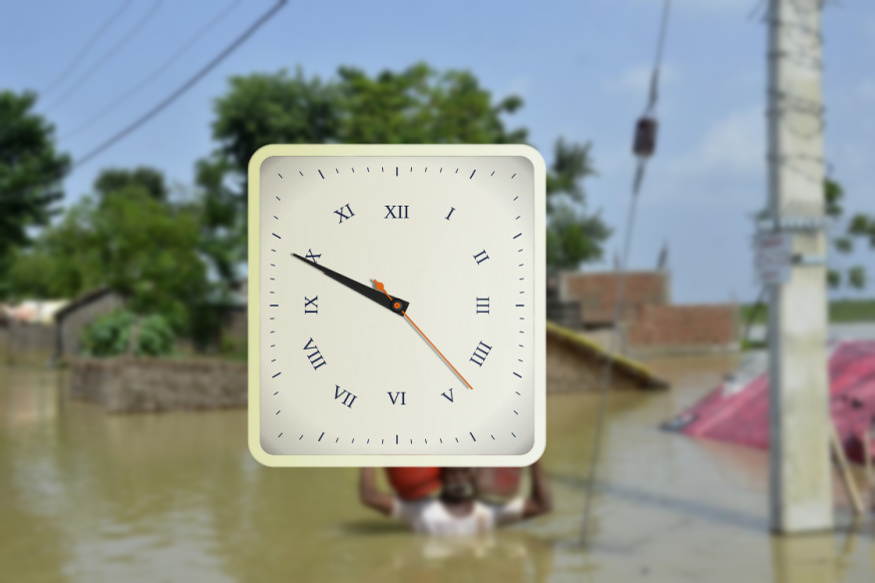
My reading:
{"hour": 9, "minute": 49, "second": 23}
